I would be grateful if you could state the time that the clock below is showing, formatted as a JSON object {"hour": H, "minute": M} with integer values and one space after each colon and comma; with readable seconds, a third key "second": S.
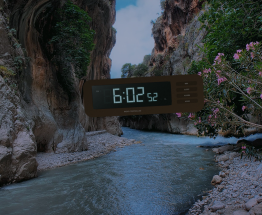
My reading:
{"hour": 6, "minute": 2, "second": 52}
